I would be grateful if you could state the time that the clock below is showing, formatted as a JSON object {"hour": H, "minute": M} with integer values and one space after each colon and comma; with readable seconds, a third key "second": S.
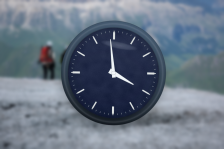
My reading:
{"hour": 3, "minute": 59}
